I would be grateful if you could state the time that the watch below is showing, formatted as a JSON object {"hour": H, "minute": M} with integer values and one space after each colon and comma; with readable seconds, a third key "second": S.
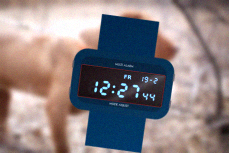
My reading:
{"hour": 12, "minute": 27, "second": 44}
